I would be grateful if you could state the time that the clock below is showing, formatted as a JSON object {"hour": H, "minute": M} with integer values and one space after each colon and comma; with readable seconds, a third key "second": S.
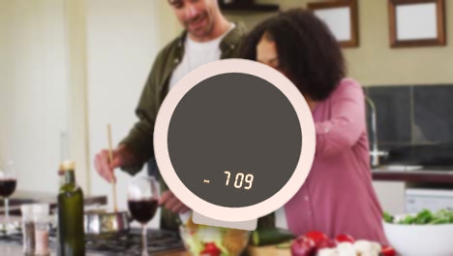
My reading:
{"hour": 7, "minute": 9}
